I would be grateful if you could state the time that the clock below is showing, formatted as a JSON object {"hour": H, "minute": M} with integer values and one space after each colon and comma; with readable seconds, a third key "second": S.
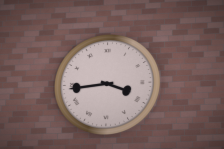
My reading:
{"hour": 3, "minute": 44}
